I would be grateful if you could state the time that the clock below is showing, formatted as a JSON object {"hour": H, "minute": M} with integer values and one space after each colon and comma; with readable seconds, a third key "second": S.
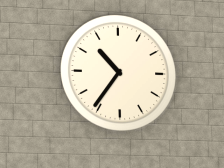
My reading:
{"hour": 10, "minute": 36}
